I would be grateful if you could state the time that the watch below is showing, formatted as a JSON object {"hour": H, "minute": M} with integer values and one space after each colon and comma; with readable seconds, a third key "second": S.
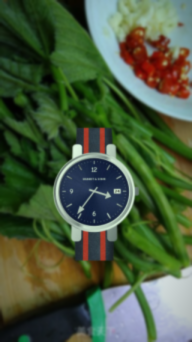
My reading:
{"hour": 3, "minute": 36}
